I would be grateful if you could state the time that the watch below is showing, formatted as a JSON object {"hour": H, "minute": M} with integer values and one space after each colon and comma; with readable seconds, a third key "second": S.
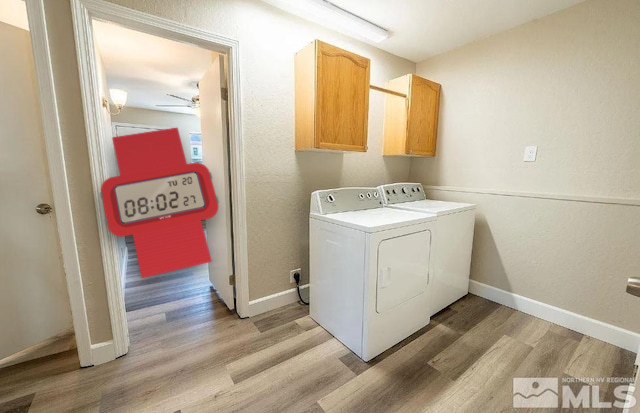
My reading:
{"hour": 8, "minute": 2, "second": 27}
